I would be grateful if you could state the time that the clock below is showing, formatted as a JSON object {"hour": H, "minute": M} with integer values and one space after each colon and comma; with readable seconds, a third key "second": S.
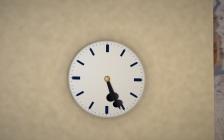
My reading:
{"hour": 5, "minute": 26}
